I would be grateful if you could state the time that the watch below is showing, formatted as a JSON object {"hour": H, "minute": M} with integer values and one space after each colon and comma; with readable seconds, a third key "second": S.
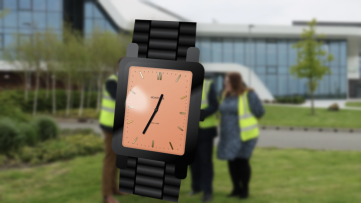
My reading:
{"hour": 12, "minute": 34}
